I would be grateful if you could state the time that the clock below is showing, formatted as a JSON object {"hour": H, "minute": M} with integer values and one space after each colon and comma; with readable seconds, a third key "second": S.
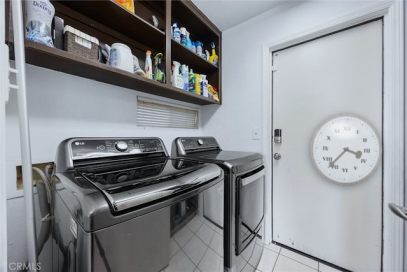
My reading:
{"hour": 3, "minute": 37}
